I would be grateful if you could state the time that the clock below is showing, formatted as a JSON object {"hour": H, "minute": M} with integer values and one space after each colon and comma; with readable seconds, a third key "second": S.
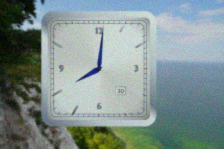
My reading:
{"hour": 8, "minute": 1}
